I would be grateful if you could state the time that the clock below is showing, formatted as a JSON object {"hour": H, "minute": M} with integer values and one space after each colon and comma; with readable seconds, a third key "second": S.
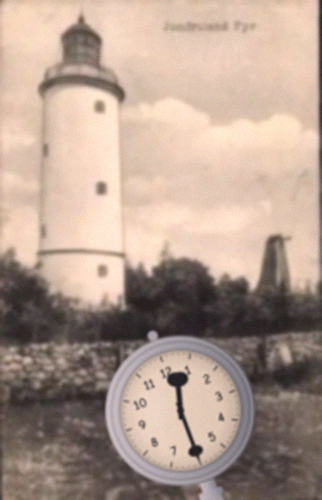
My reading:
{"hour": 12, "minute": 30}
